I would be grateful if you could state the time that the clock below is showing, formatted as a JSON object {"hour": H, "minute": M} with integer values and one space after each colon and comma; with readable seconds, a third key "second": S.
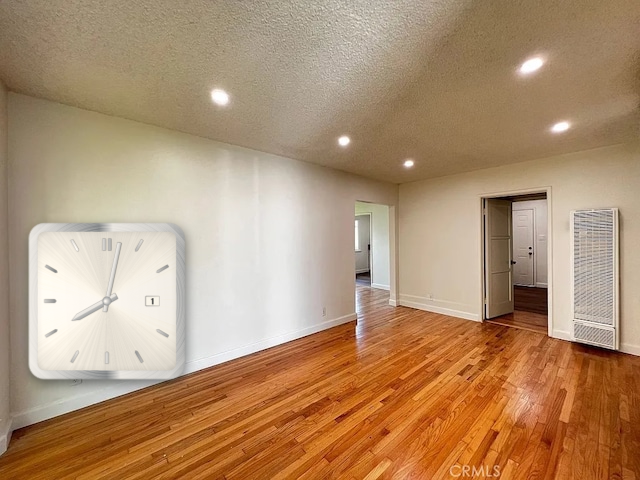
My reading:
{"hour": 8, "minute": 2}
